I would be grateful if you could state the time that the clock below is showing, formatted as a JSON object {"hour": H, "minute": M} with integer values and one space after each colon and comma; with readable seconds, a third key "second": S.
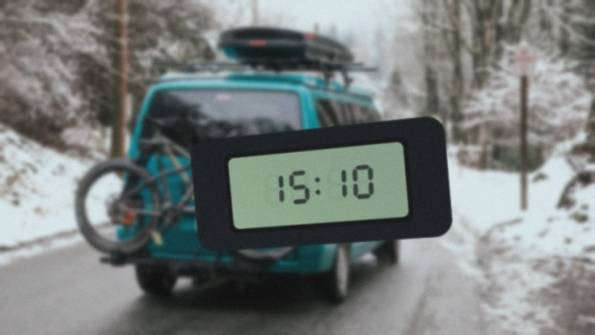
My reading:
{"hour": 15, "minute": 10}
